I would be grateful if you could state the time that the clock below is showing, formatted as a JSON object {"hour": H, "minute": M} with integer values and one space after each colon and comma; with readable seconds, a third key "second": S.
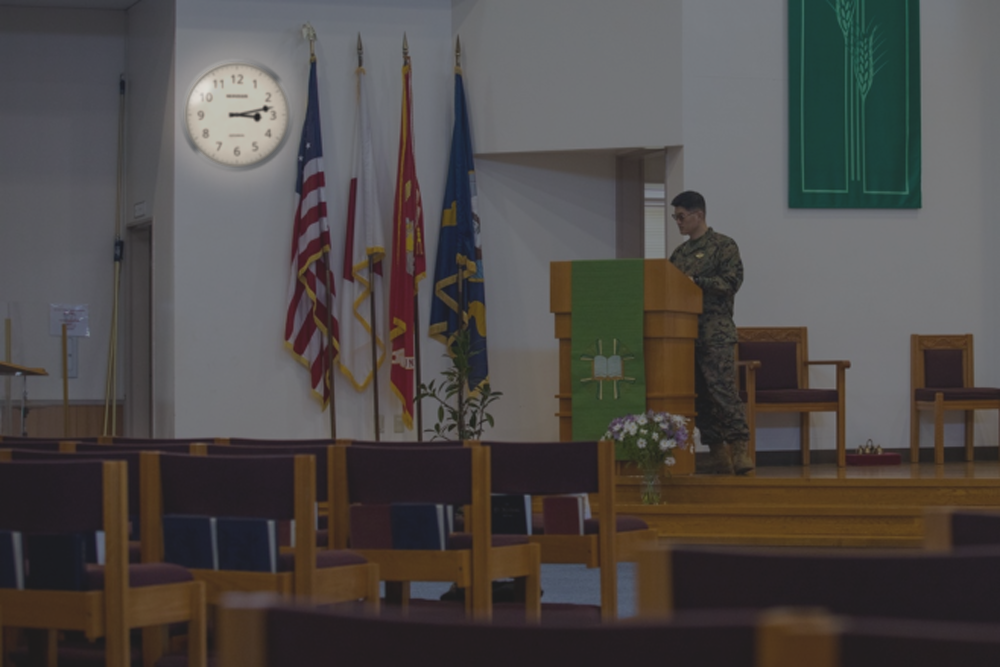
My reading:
{"hour": 3, "minute": 13}
